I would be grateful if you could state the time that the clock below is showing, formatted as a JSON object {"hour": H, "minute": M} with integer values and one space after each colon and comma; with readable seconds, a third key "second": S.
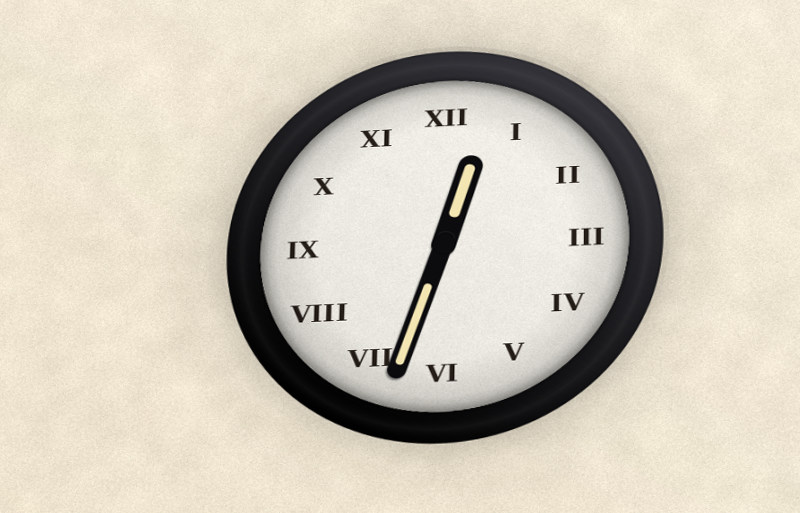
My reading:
{"hour": 12, "minute": 33}
